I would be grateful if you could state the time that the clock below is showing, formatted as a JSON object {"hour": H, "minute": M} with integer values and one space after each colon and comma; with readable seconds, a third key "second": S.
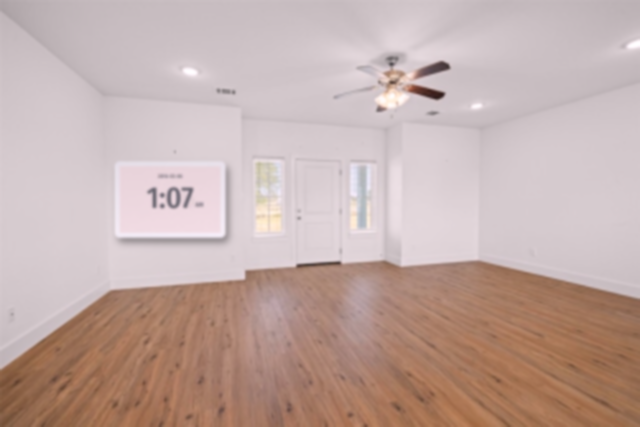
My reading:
{"hour": 1, "minute": 7}
